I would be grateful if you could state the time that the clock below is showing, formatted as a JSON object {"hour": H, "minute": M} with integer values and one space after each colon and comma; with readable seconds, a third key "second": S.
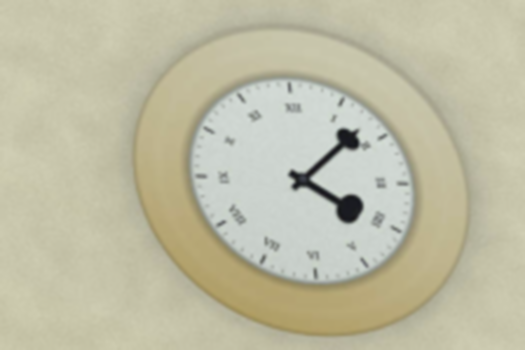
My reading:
{"hour": 4, "minute": 8}
